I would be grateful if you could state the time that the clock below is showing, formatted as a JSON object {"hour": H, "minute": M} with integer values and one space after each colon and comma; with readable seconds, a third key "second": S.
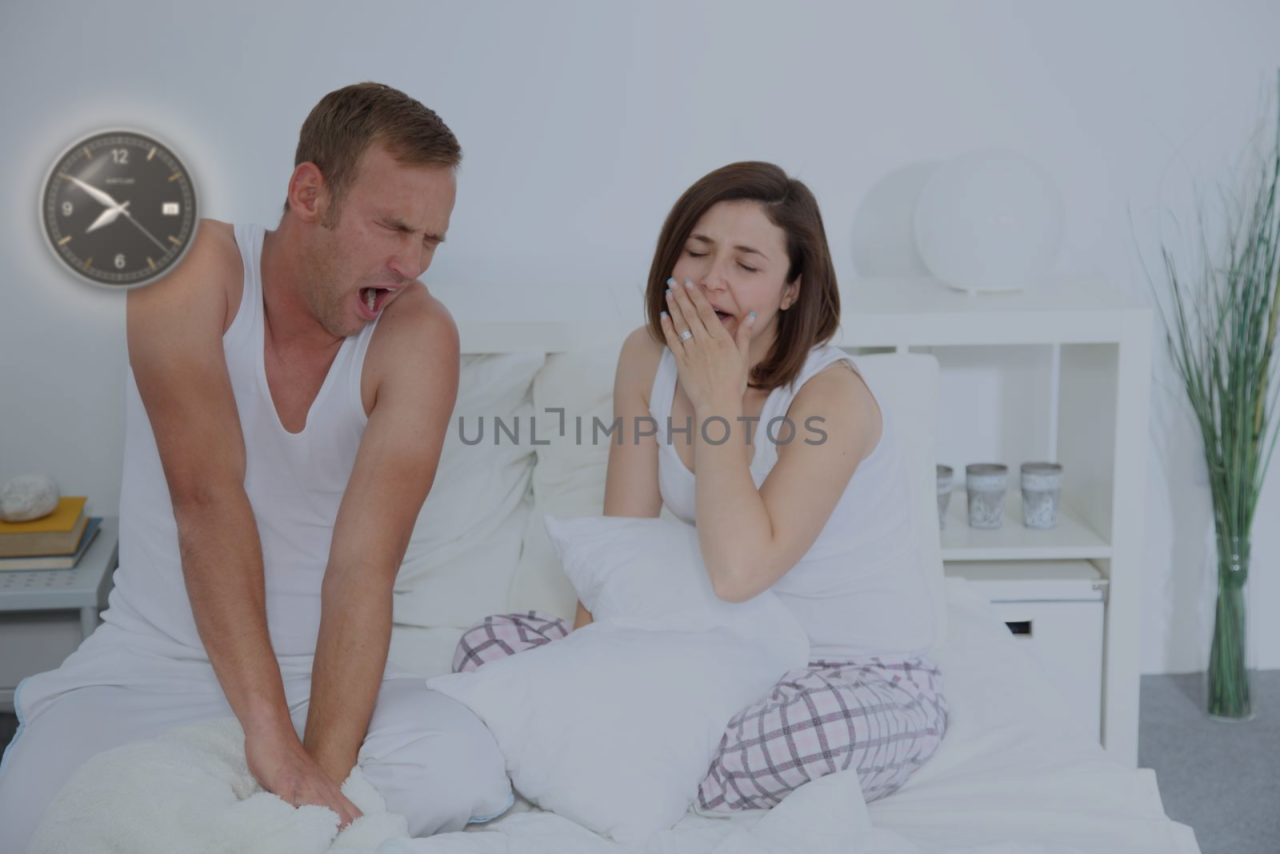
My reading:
{"hour": 7, "minute": 50, "second": 22}
